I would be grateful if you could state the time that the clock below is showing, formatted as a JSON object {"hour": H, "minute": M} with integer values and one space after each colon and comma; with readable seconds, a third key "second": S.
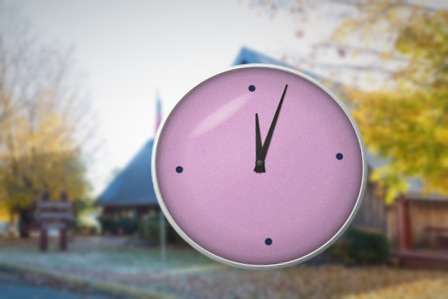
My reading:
{"hour": 12, "minute": 4}
